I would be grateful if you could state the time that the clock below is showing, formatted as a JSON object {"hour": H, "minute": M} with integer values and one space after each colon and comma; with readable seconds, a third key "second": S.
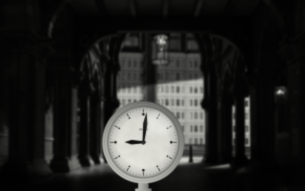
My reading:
{"hour": 9, "minute": 1}
